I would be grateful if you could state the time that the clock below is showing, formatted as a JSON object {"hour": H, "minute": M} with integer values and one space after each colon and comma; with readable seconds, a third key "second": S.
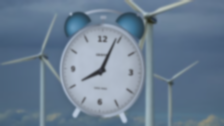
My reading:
{"hour": 8, "minute": 4}
